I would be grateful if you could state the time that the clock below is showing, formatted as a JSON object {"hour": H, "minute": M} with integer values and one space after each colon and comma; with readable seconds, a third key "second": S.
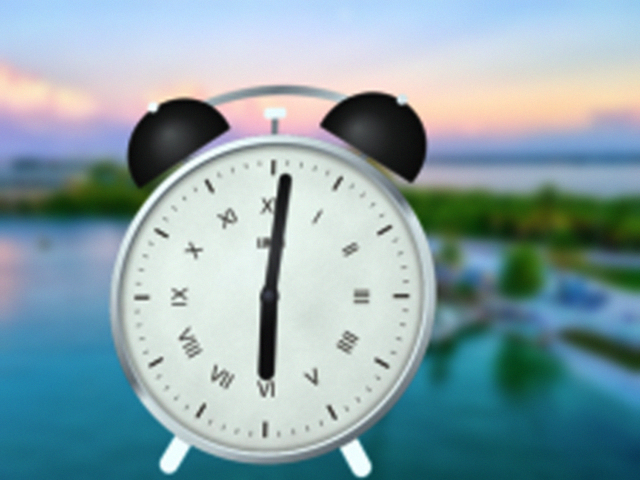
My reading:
{"hour": 6, "minute": 1}
